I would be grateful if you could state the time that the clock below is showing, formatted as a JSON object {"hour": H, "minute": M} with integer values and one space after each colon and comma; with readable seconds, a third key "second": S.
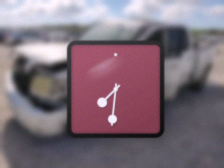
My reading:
{"hour": 7, "minute": 31}
